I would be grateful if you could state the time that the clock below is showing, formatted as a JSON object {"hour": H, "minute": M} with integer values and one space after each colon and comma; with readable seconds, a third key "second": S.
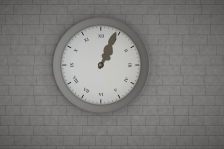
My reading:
{"hour": 1, "minute": 4}
